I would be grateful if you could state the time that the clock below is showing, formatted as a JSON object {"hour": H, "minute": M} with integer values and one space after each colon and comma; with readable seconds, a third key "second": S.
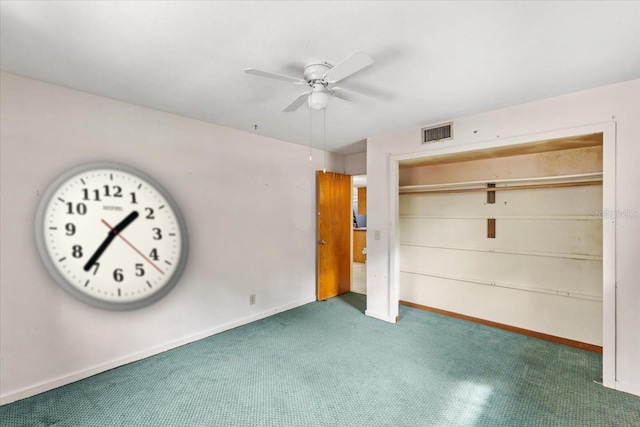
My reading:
{"hour": 1, "minute": 36, "second": 22}
